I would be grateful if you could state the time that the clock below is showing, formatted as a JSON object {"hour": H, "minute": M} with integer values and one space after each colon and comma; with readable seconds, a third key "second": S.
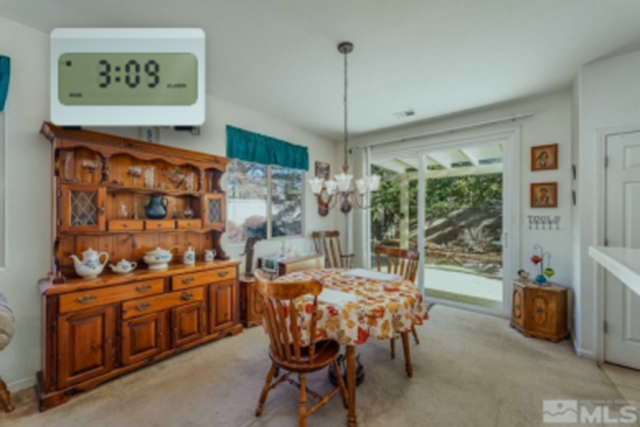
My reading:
{"hour": 3, "minute": 9}
